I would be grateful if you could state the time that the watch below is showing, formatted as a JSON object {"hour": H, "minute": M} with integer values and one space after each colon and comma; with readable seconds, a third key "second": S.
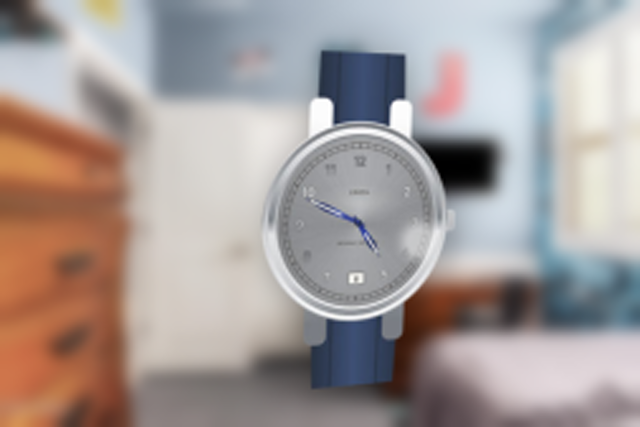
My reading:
{"hour": 4, "minute": 49}
